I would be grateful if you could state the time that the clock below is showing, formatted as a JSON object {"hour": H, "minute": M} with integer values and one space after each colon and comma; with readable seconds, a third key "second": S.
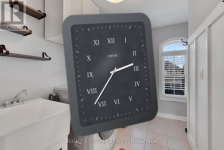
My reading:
{"hour": 2, "minute": 37}
